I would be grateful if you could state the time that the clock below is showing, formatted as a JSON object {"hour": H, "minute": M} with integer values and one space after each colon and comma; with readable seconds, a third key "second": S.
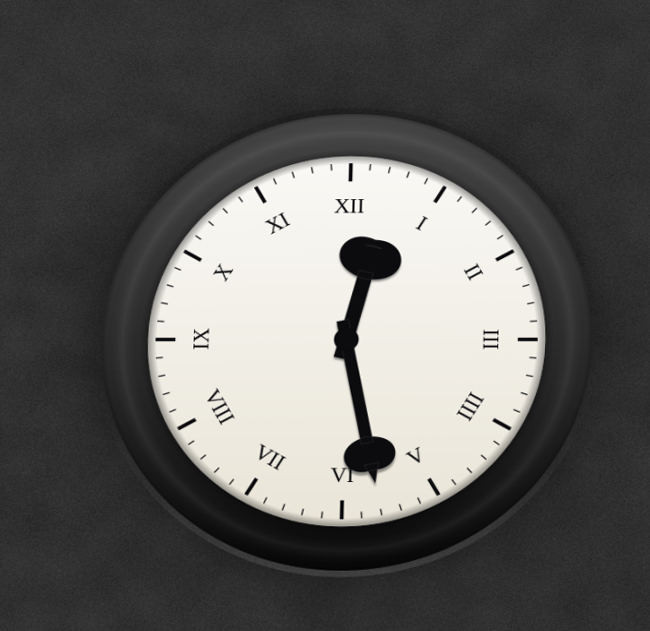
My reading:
{"hour": 12, "minute": 28}
